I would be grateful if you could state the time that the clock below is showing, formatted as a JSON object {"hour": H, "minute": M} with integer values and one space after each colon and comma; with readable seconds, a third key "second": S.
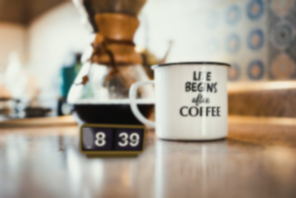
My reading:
{"hour": 8, "minute": 39}
